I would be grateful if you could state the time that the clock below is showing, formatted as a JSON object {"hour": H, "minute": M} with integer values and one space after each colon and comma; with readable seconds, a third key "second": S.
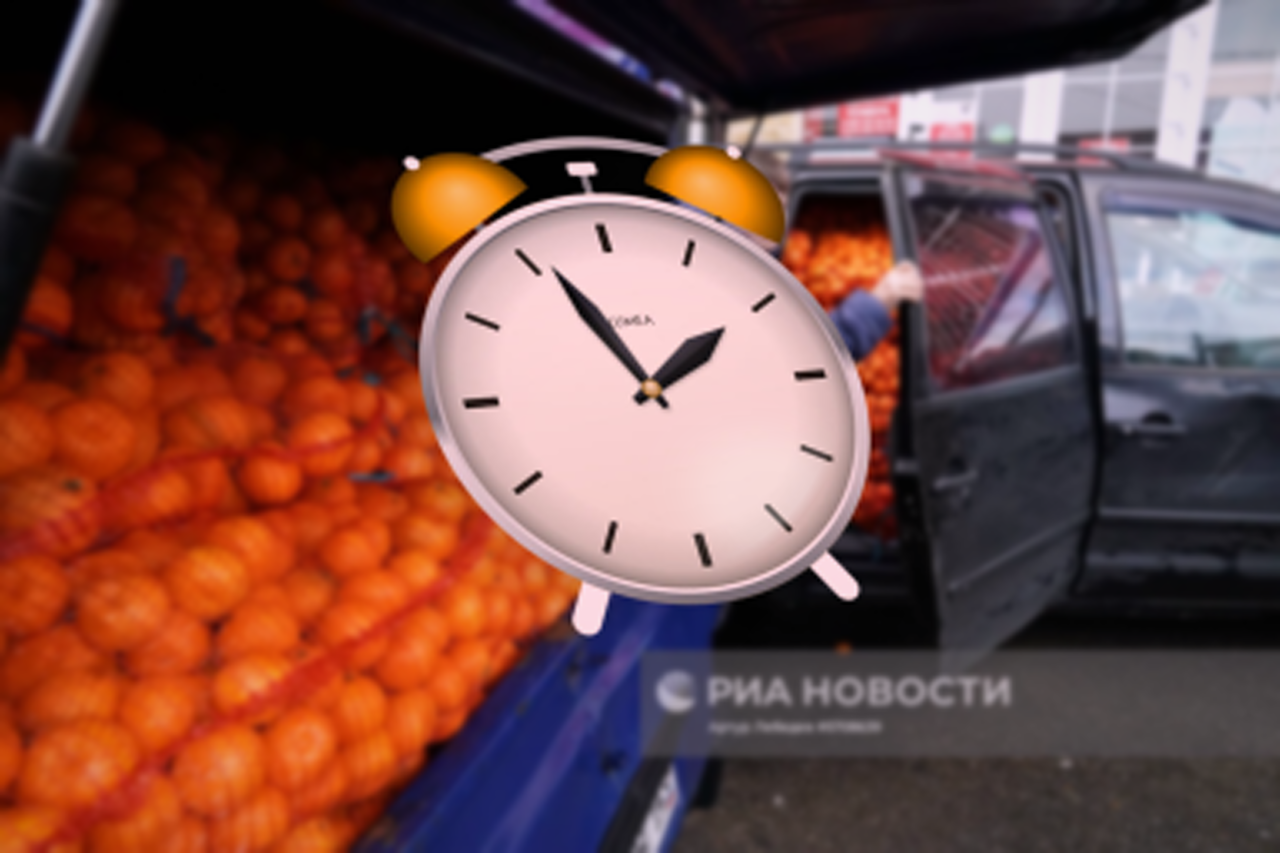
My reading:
{"hour": 1, "minute": 56}
